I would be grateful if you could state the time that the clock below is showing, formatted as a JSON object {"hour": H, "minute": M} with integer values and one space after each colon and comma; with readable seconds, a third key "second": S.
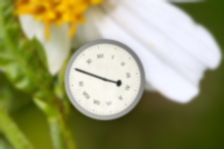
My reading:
{"hour": 3, "minute": 50}
